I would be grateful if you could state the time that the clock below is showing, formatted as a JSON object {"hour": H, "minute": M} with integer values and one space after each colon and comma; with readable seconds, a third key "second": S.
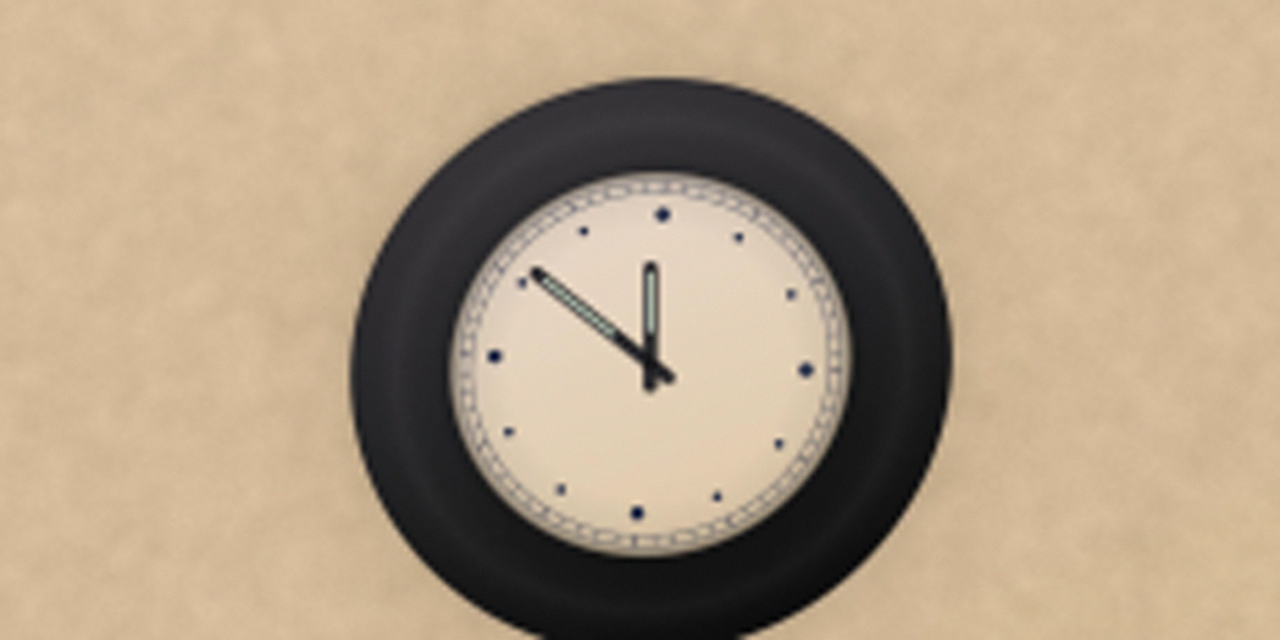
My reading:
{"hour": 11, "minute": 51}
